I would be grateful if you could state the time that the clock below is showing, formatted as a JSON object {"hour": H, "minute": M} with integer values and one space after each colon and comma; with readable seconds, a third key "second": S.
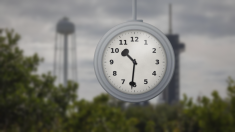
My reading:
{"hour": 10, "minute": 31}
